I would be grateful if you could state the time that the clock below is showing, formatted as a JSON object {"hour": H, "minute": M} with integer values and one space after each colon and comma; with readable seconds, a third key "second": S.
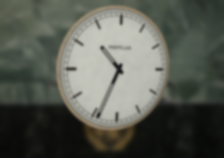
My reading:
{"hour": 10, "minute": 34}
